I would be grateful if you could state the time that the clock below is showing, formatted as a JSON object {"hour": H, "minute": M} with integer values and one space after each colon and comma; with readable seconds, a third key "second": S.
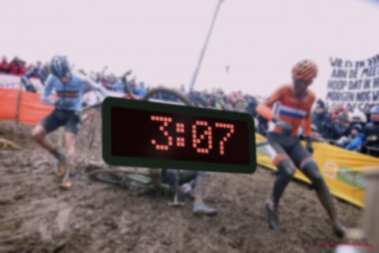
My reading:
{"hour": 3, "minute": 7}
